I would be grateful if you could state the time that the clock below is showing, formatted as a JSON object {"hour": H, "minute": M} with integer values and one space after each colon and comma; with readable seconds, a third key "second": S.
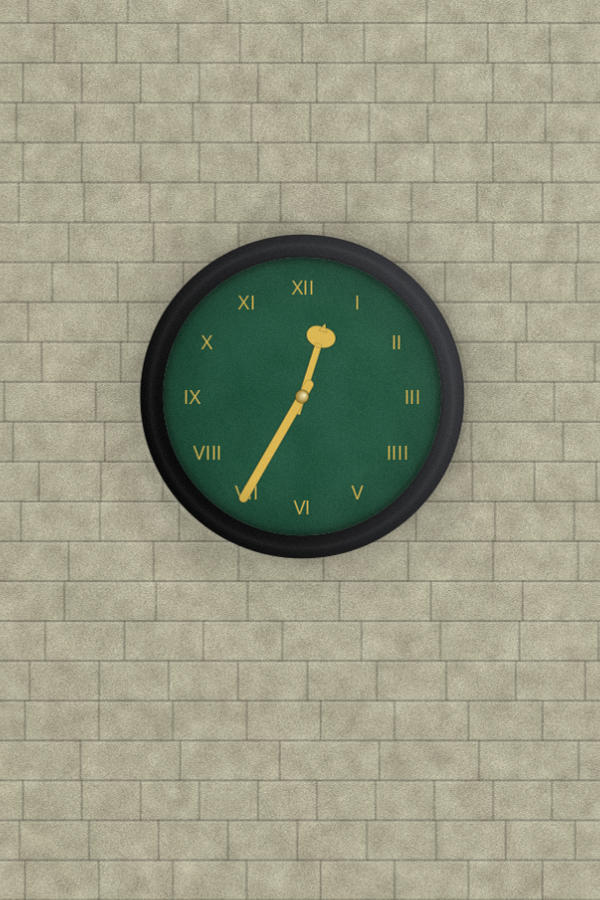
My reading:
{"hour": 12, "minute": 35}
